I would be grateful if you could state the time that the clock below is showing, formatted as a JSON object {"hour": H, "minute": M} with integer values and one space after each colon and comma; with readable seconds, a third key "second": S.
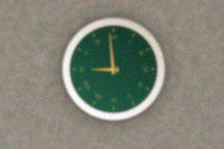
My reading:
{"hour": 8, "minute": 59}
